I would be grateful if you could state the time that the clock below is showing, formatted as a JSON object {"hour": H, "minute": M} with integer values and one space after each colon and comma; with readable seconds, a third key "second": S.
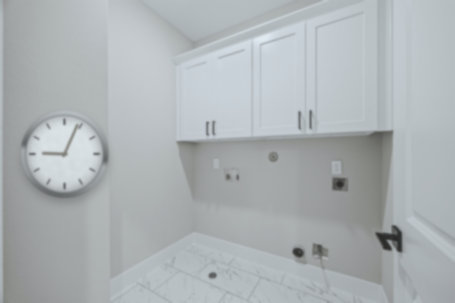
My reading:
{"hour": 9, "minute": 4}
